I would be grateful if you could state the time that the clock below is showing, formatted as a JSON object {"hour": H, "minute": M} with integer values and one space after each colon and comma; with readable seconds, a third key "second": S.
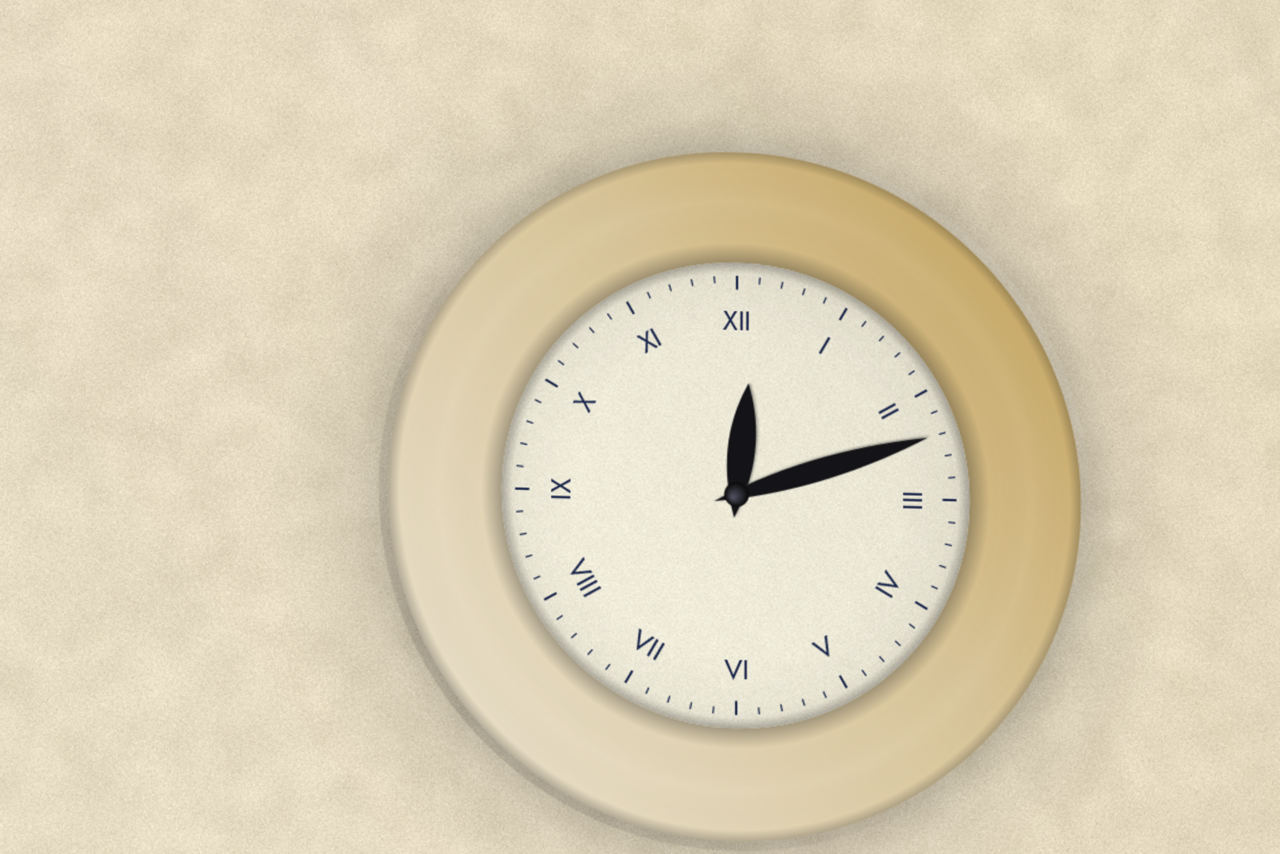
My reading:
{"hour": 12, "minute": 12}
